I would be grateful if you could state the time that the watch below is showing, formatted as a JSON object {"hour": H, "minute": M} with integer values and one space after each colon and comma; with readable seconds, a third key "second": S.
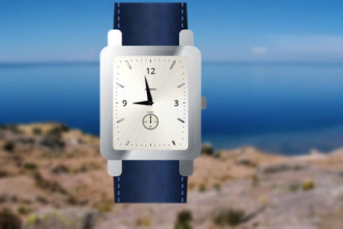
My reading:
{"hour": 8, "minute": 58}
